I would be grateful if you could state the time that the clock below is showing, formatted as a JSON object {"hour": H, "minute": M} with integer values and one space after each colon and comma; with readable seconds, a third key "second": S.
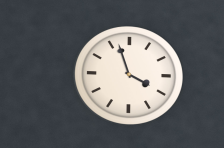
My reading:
{"hour": 3, "minute": 57}
